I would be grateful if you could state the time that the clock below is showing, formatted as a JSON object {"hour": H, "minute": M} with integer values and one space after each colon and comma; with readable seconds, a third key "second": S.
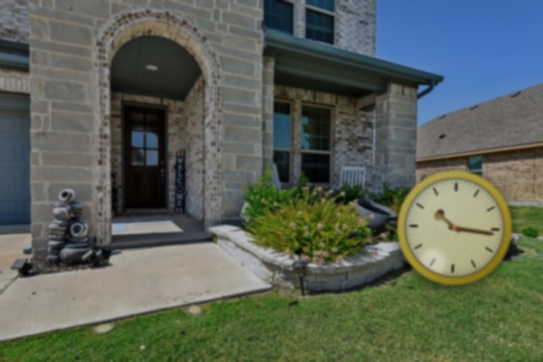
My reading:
{"hour": 10, "minute": 16}
